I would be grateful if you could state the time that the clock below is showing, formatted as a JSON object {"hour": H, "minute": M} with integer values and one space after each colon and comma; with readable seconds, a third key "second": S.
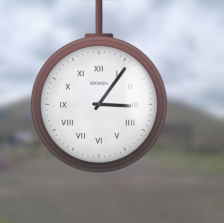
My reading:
{"hour": 3, "minute": 6}
